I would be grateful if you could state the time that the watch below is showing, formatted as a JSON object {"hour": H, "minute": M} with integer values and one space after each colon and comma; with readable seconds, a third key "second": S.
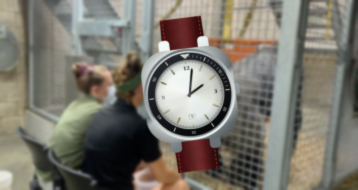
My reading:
{"hour": 2, "minute": 2}
